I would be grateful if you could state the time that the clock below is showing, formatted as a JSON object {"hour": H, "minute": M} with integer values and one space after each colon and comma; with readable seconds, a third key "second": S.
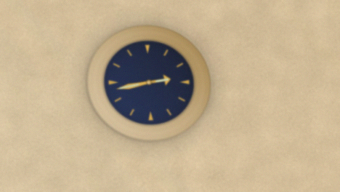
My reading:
{"hour": 2, "minute": 43}
